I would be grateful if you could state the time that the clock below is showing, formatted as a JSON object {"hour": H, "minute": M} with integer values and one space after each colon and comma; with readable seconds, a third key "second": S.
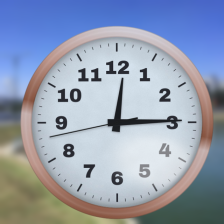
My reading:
{"hour": 12, "minute": 14, "second": 43}
